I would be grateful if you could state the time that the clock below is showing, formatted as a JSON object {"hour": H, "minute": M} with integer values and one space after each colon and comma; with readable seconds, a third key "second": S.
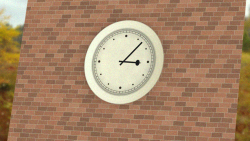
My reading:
{"hour": 3, "minute": 7}
